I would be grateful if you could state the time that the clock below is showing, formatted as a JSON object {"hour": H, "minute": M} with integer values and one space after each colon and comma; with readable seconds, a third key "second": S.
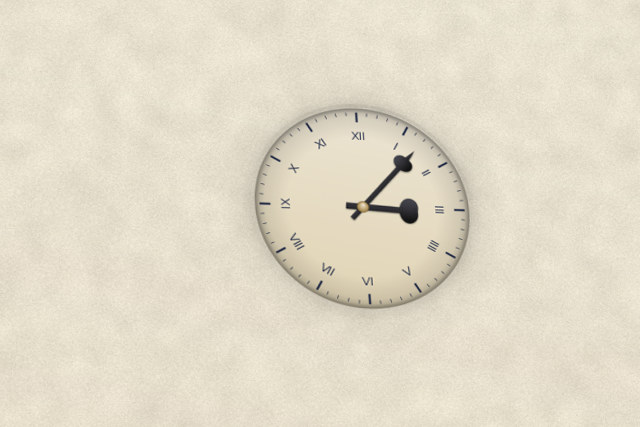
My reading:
{"hour": 3, "minute": 7}
